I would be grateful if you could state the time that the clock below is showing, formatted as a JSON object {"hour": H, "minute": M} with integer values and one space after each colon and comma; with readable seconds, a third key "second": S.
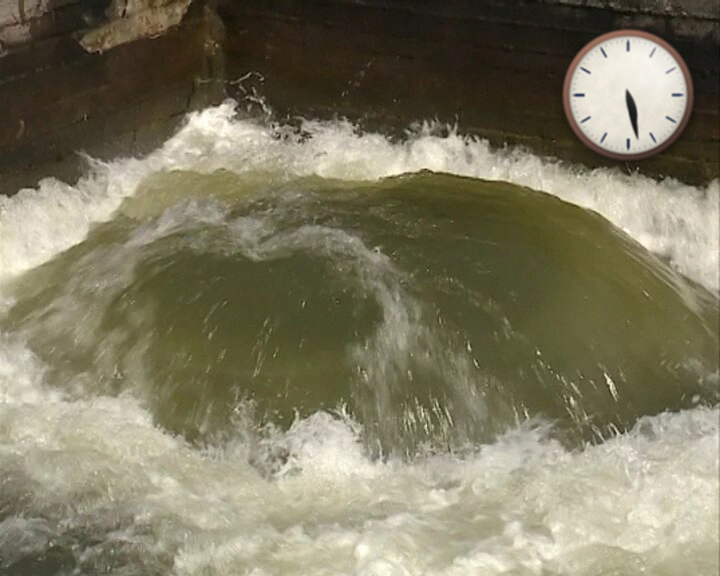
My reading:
{"hour": 5, "minute": 28}
